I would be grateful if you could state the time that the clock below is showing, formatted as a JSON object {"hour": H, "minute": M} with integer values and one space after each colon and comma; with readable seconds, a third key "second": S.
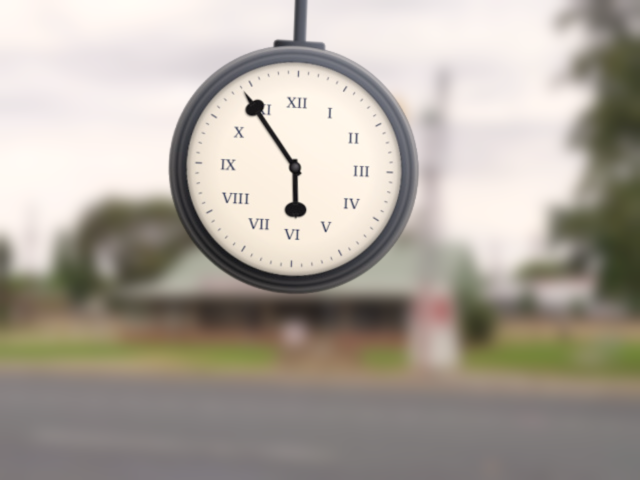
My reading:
{"hour": 5, "minute": 54}
